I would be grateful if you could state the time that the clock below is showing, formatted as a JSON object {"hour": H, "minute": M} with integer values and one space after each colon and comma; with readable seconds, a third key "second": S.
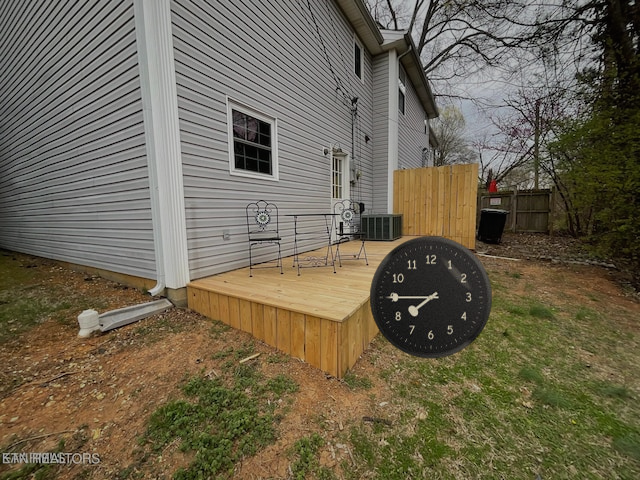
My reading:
{"hour": 7, "minute": 45}
